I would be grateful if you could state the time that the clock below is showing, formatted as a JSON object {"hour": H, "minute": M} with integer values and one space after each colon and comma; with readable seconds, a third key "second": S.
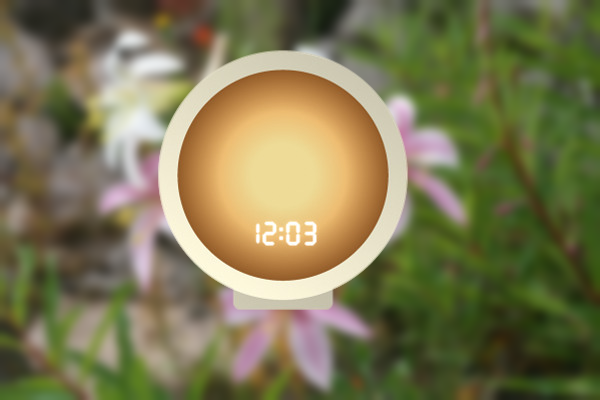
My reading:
{"hour": 12, "minute": 3}
